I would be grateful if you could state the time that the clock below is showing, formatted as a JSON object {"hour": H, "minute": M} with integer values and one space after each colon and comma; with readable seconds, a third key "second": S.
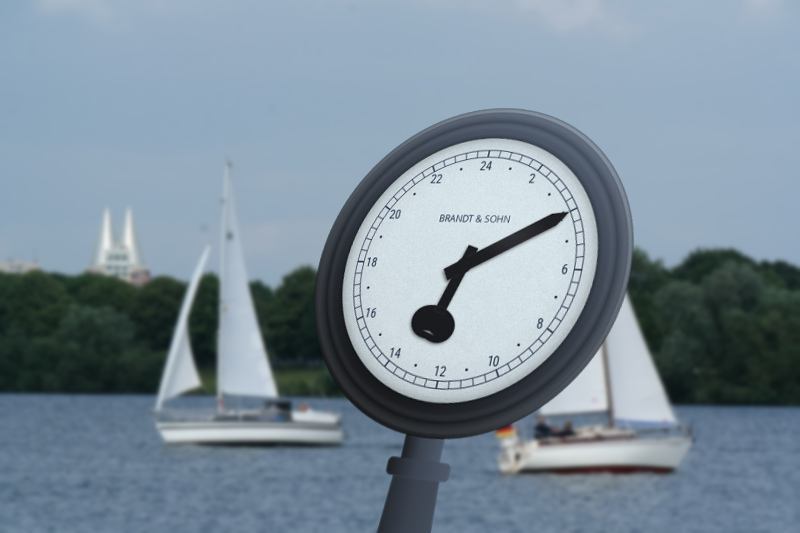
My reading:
{"hour": 13, "minute": 10}
